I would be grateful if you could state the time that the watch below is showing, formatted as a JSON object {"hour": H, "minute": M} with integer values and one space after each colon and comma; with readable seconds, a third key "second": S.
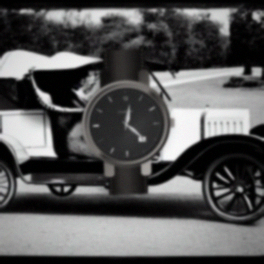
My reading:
{"hour": 12, "minute": 22}
